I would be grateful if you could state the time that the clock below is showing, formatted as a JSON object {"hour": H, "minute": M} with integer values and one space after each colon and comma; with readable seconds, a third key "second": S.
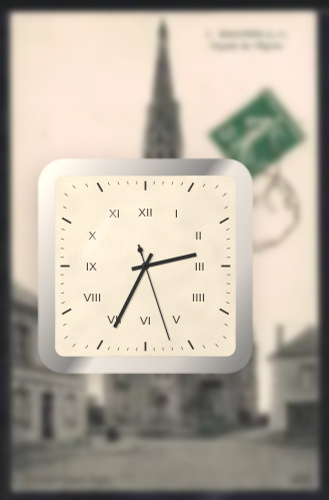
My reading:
{"hour": 2, "minute": 34, "second": 27}
